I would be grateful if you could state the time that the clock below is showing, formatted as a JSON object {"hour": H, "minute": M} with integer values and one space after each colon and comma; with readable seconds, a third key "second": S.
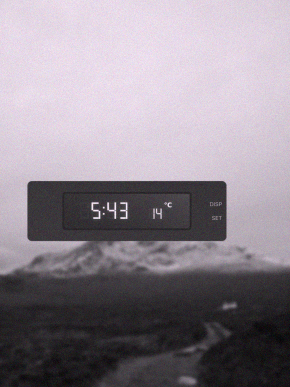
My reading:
{"hour": 5, "minute": 43}
